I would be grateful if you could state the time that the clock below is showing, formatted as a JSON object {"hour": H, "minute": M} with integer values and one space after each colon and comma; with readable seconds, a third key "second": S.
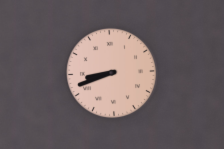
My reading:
{"hour": 8, "minute": 42}
